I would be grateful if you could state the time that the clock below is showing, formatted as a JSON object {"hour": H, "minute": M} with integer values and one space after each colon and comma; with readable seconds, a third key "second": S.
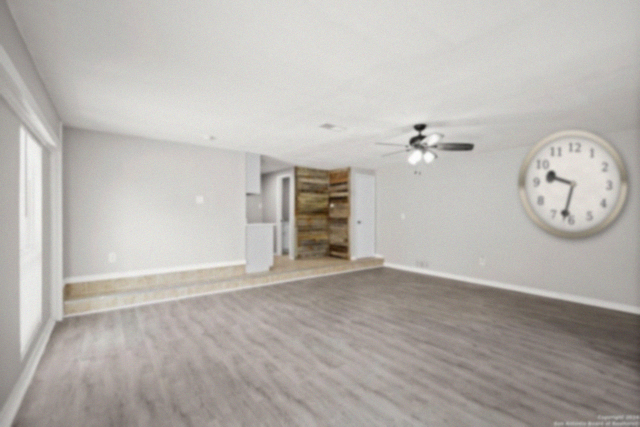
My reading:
{"hour": 9, "minute": 32}
